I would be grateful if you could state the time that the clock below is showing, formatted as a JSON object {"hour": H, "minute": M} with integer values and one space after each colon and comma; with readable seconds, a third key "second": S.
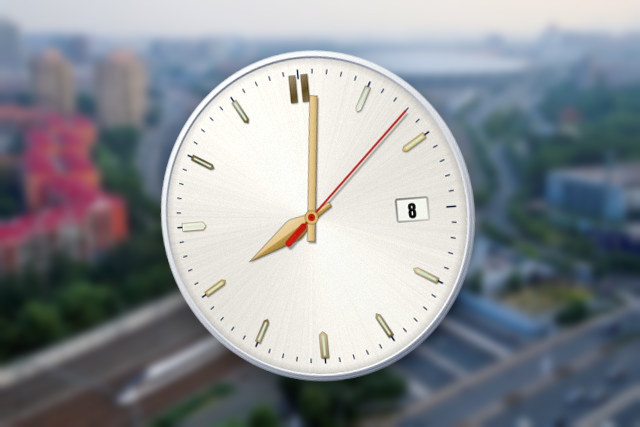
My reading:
{"hour": 8, "minute": 1, "second": 8}
